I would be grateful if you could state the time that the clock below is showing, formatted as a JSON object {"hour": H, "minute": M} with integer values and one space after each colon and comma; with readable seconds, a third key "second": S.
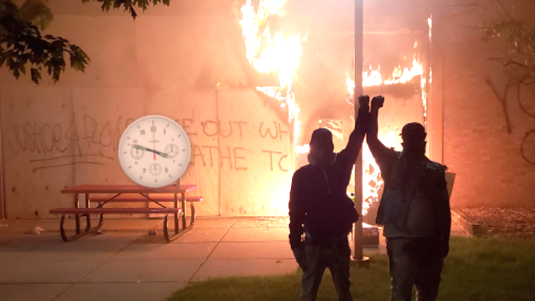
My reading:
{"hour": 3, "minute": 48}
